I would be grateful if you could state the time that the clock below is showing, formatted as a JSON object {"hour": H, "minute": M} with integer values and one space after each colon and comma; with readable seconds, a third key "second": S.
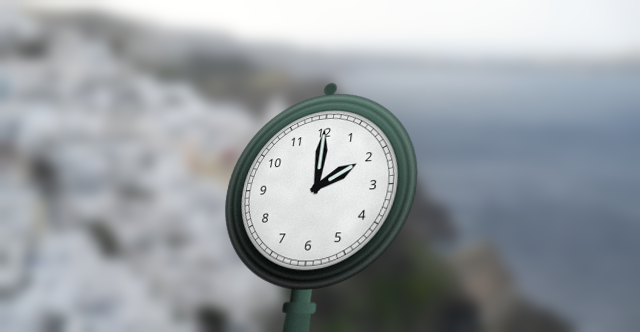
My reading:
{"hour": 2, "minute": 0}
